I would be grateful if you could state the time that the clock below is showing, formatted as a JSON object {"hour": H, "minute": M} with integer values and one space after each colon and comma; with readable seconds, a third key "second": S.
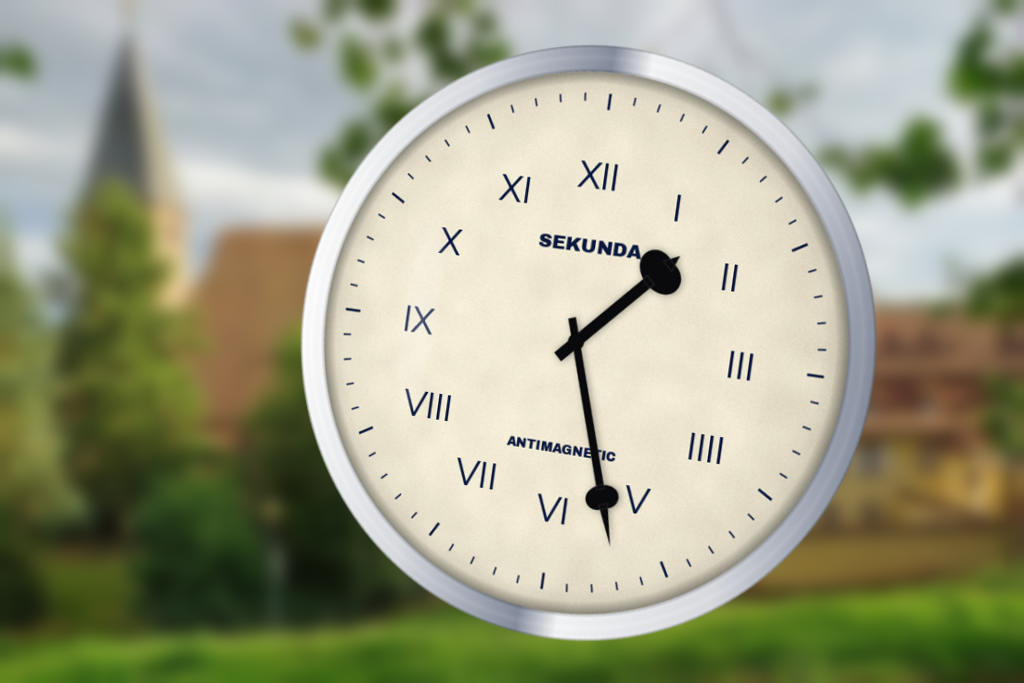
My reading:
{"hour": 1, "minute": 27}
